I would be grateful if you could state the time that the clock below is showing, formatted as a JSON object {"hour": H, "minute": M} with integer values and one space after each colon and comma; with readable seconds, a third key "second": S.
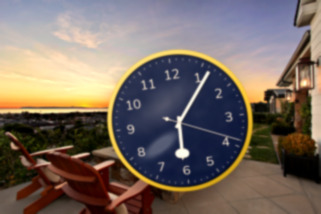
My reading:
{"hour": 6, "minute": 6, "second": 19}
